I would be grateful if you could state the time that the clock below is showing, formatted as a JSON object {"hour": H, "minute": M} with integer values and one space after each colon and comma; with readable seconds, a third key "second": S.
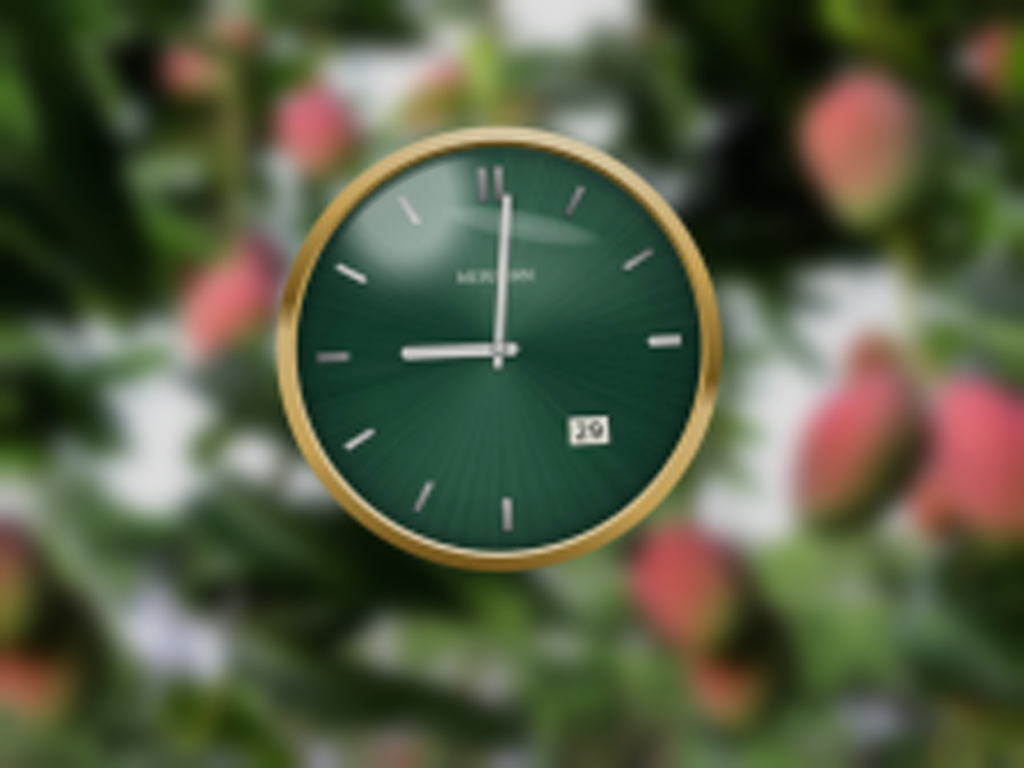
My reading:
{"hour": 9, "minute": 1}
